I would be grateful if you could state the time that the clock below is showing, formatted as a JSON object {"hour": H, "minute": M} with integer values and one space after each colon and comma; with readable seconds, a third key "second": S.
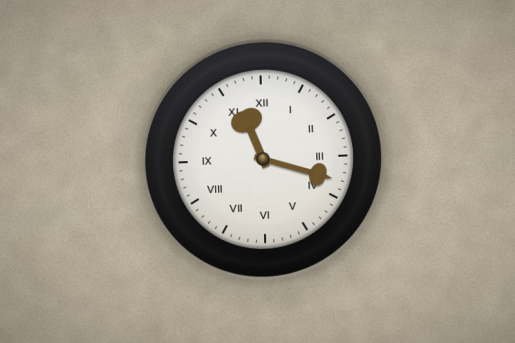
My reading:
{"hour": 11, "minute": 18}
